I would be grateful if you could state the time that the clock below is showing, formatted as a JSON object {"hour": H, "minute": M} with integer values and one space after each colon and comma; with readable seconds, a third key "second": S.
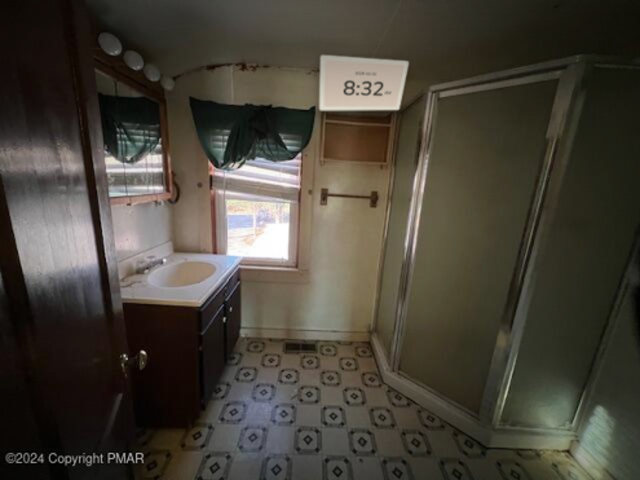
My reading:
{"hour": 8, "minute": 32}
